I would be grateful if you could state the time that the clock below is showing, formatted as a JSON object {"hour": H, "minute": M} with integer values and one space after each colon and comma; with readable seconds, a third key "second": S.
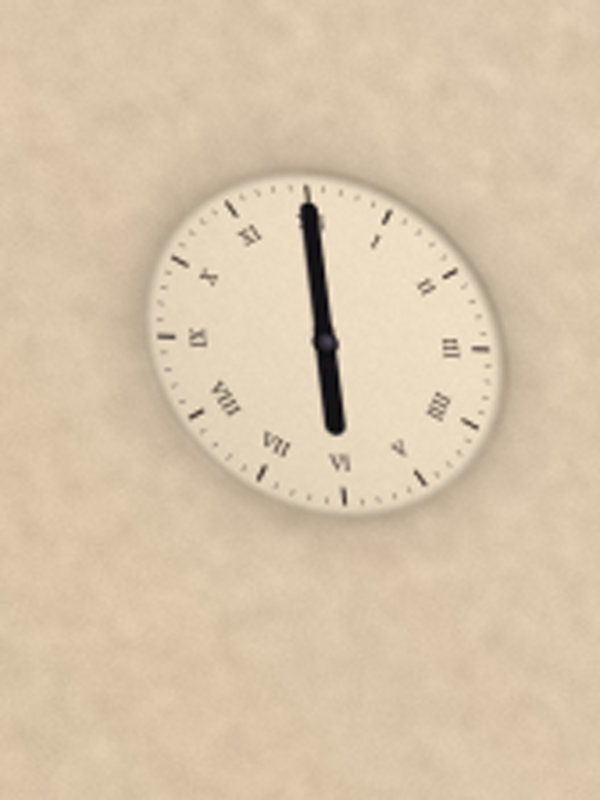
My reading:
{"hour": 6, "minute": 0}
